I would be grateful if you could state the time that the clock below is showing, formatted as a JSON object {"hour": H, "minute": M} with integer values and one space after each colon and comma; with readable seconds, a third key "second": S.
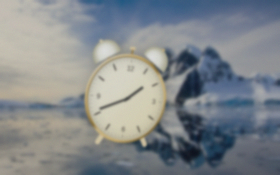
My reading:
{"hour": 1, "minute": 41}
